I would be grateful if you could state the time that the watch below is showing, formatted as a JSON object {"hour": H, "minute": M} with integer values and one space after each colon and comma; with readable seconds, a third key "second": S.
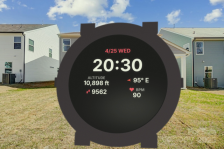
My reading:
{"hour": 20, "minute": 30}
